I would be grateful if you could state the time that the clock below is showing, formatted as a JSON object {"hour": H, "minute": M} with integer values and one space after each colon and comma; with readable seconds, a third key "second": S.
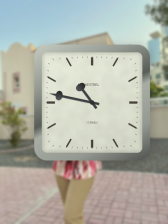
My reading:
{"hour": 10, "minute": 47}
